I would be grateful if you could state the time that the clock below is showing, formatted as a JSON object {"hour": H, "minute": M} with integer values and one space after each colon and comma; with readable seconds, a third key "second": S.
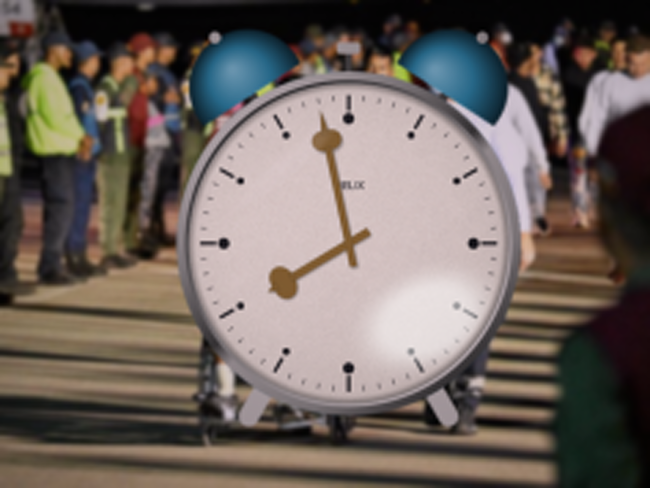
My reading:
{"hour": 7, "minute": 58}
